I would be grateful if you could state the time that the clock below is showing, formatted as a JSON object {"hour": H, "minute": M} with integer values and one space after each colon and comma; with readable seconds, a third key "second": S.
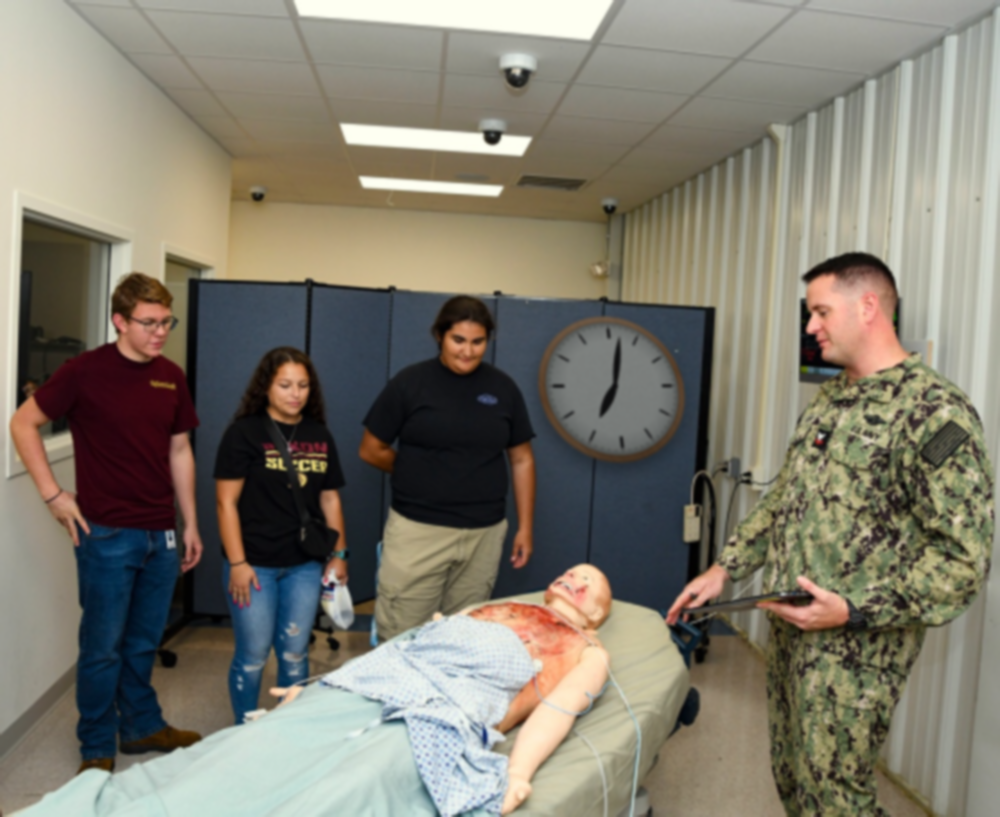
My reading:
{"hour": 7, "minute": 2}
